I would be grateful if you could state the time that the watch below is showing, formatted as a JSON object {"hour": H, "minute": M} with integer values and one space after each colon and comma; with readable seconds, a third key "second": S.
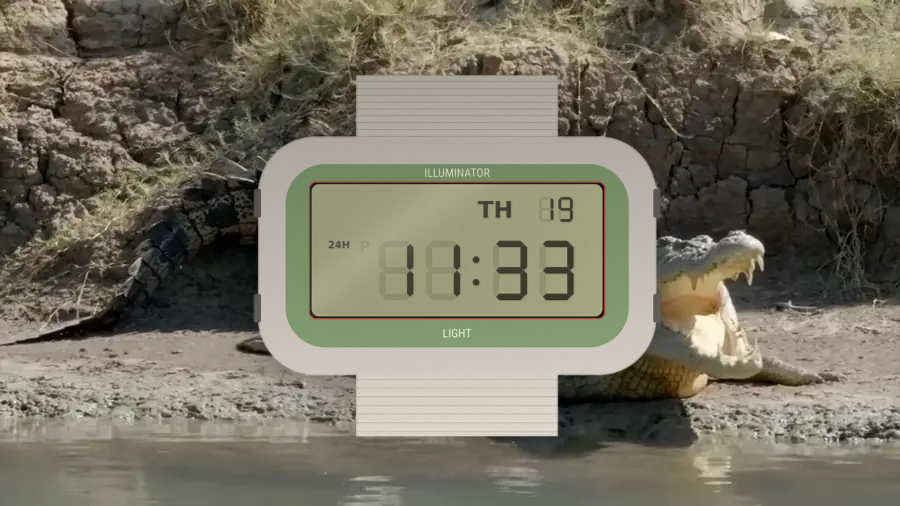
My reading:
{"hour": 11, "minute": 33}
